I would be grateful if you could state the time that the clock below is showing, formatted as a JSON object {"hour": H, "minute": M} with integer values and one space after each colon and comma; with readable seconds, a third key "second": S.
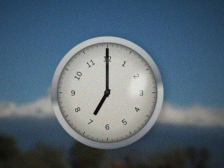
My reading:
{"hour": 7, "minute": 0}
